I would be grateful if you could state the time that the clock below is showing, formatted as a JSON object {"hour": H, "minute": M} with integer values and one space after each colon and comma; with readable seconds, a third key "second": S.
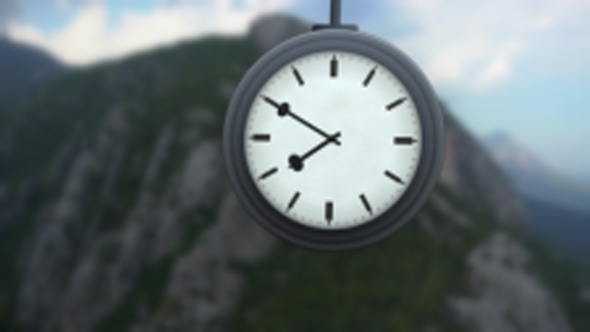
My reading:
{"hour": 7, "minute": 50}
